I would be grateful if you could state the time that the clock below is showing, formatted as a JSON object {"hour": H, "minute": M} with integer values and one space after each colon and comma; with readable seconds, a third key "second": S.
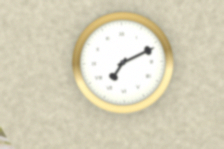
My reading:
{"hour": 7, "minute": 11}
